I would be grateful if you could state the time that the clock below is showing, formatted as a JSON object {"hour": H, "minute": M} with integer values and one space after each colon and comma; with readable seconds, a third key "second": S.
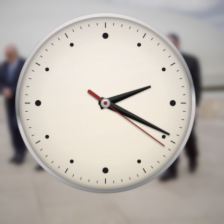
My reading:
{"hour": 2, "minute": 19, "second": 21}
